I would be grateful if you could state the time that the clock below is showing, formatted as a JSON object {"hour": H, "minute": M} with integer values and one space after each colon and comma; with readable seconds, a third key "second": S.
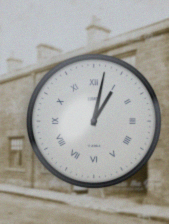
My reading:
{"hour": 1, "minute": 2}
